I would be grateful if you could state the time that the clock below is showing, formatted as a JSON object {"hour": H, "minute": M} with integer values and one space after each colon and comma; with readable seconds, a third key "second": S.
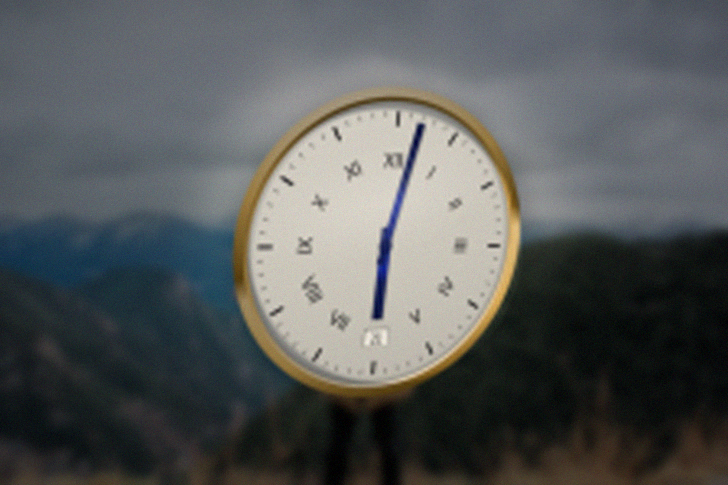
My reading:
{"hour": 6, "minute": 2}
